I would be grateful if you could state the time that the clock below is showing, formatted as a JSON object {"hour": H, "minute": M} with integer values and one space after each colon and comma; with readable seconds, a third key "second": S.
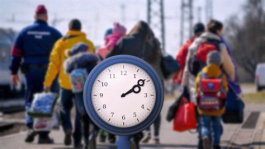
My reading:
{"hour": 2, "minute": 9}
